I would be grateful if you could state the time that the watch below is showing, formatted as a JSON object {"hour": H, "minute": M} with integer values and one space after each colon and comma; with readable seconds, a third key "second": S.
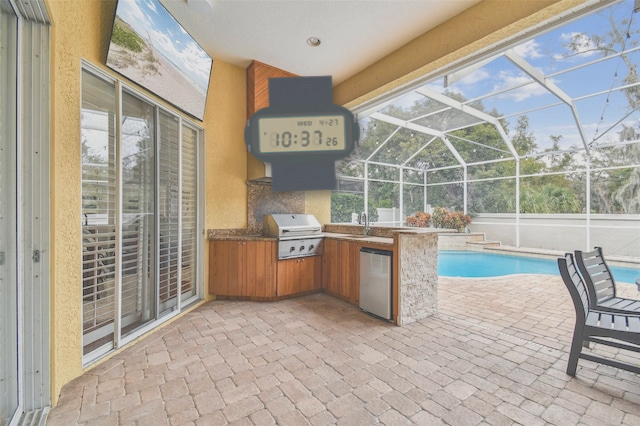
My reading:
{"hour": 10, "minute": 37}
